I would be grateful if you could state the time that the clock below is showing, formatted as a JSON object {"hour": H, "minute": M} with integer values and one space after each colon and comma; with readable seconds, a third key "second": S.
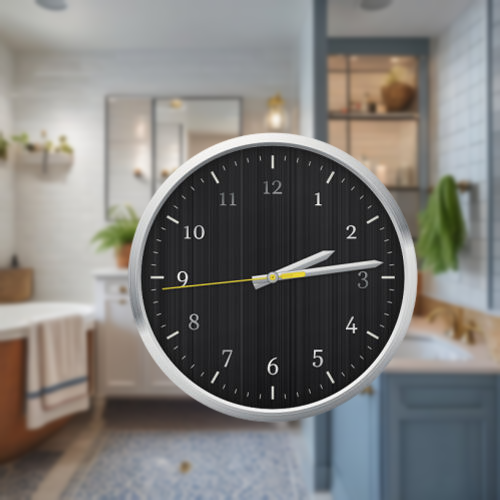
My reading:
{"hour": 2, "minute": 13, "second": 44}
